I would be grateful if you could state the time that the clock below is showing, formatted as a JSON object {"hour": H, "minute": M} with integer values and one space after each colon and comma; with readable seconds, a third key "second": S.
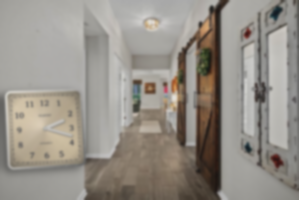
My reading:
{"hour": 2, "minute": 18}
